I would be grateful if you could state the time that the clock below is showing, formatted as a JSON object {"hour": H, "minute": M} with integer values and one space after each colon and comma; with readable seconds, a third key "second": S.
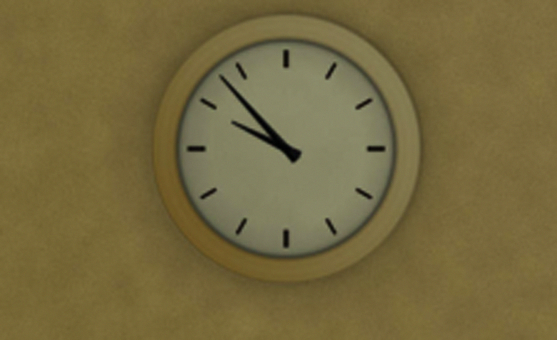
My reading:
{"hour": 9, "minute": 53}
